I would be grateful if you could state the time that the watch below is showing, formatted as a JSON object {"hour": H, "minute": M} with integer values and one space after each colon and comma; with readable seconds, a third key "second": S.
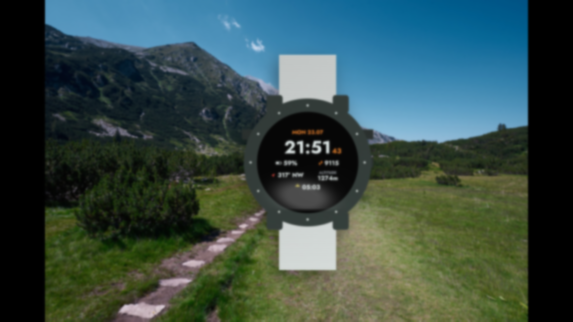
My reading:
{"hour": 21, "minute": 51}
